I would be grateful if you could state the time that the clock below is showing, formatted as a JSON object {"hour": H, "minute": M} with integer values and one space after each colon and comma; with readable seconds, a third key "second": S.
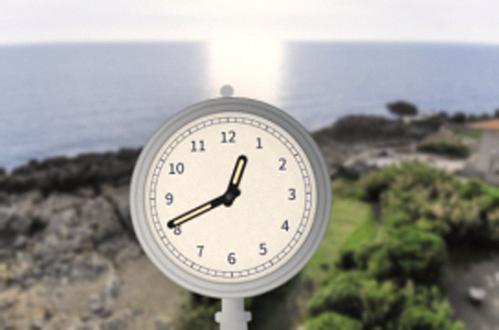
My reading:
{"hour": 12, "minute": 41}
